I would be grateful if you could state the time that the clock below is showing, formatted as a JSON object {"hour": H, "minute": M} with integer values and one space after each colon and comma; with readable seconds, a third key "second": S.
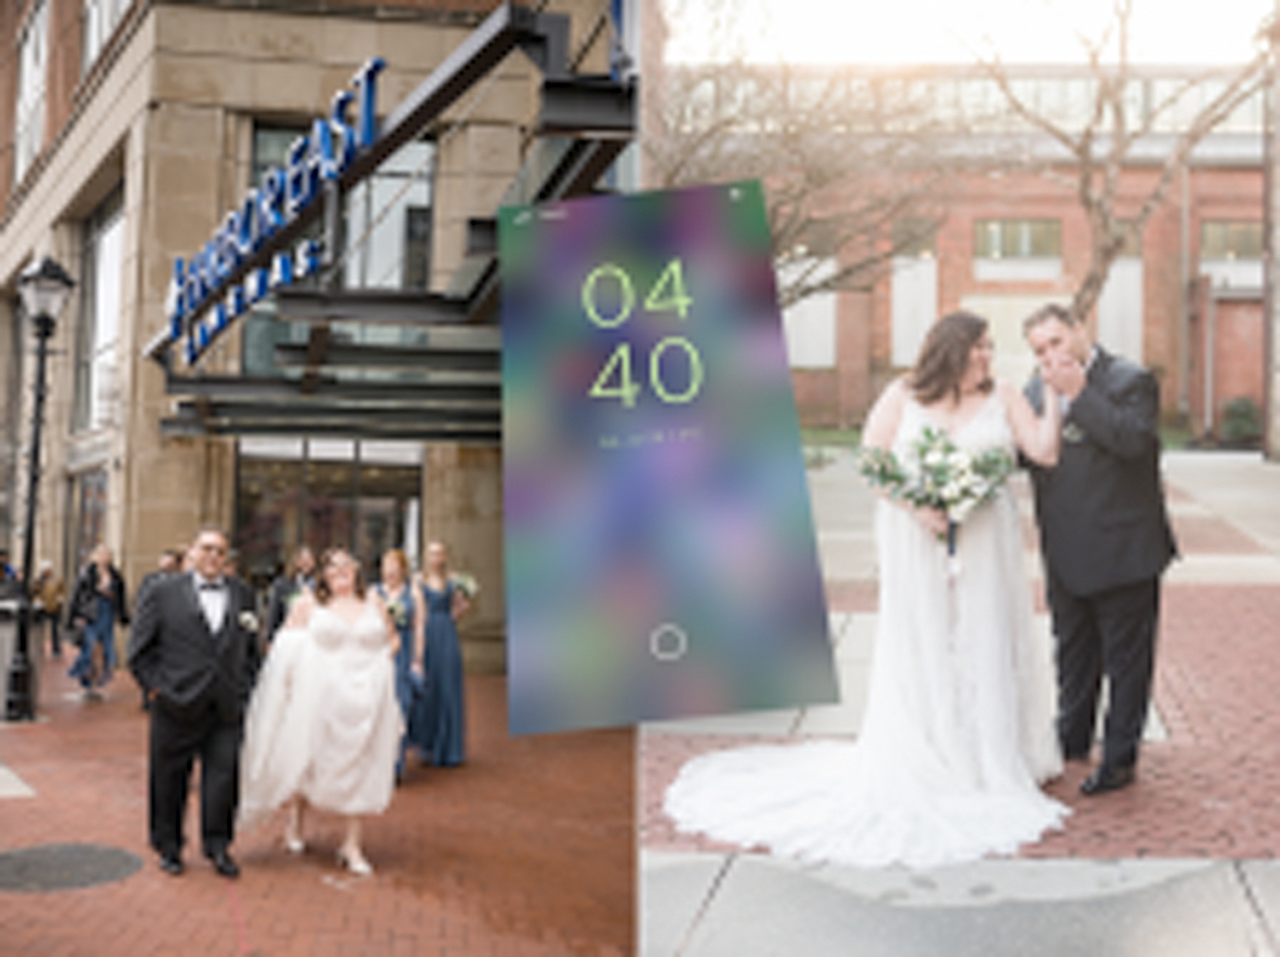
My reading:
{"hour": 4, "minute": 40}
